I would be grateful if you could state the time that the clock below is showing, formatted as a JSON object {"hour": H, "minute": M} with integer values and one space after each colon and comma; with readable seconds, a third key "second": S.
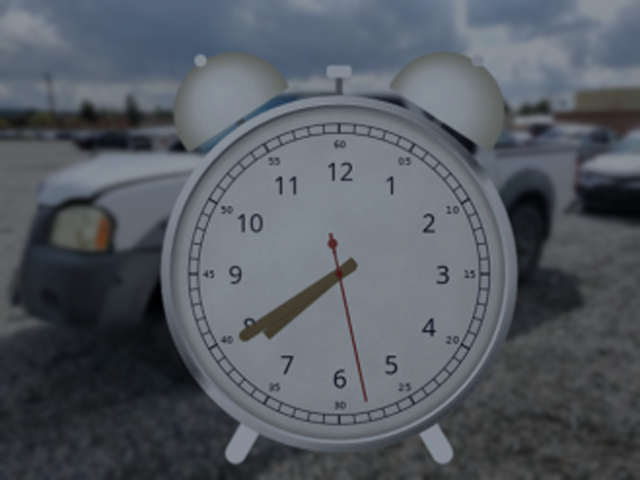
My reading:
{"hour": 7, "minute": 39, "second": 28}
